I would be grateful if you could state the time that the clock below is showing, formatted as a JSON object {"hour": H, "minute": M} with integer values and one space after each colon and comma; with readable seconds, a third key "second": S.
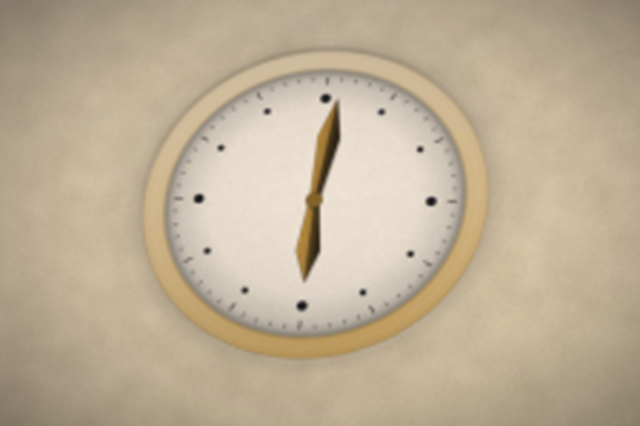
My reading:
{"hour": 6, "minute": 1}
